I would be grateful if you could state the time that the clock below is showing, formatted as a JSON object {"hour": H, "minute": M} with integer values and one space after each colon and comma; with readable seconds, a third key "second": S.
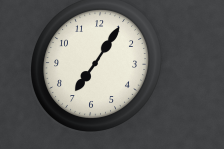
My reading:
{"hour": 7, "minute": 5}
